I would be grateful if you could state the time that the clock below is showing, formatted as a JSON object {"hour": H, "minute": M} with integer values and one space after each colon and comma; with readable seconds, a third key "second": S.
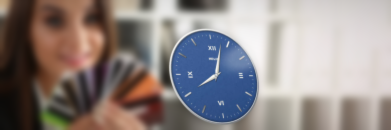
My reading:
{"hour": 8, "minute": 3}
